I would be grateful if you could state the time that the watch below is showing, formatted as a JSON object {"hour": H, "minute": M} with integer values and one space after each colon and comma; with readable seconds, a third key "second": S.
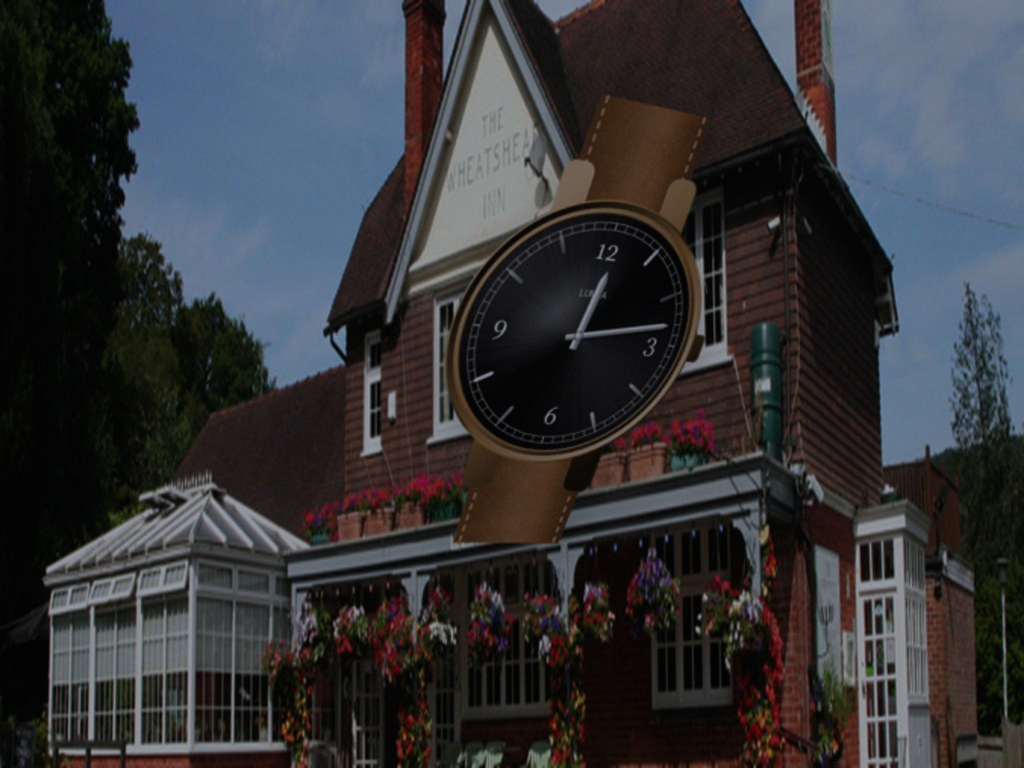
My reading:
{"hour": 12, "minute": 13}
